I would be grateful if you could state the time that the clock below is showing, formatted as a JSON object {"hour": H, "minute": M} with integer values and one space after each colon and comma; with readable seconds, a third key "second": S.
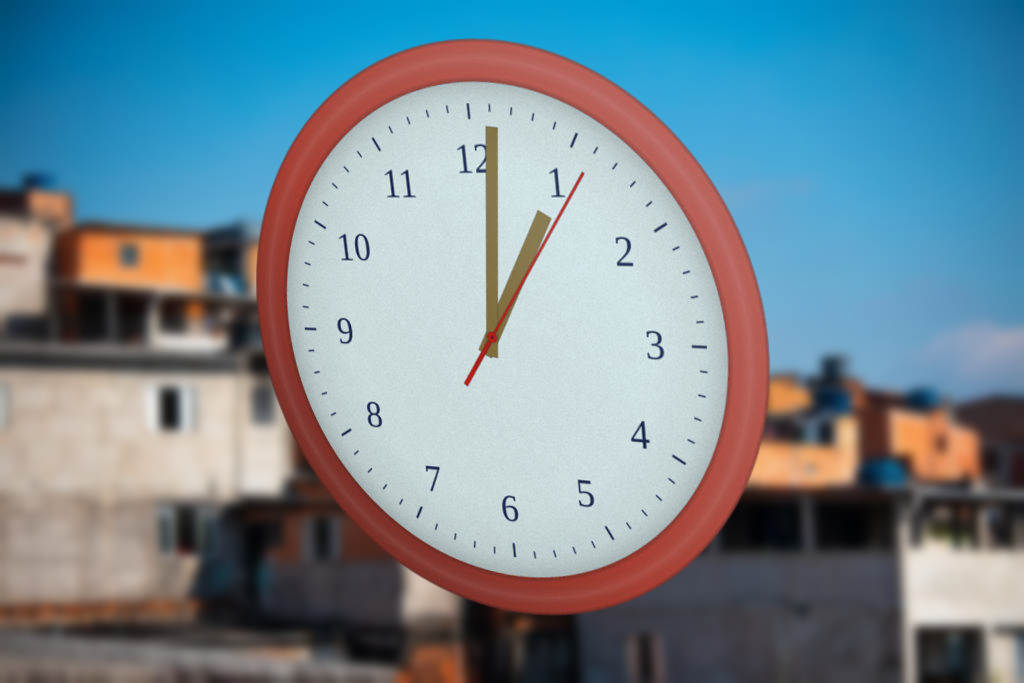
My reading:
{"hour": 1, "minute": 1, "second": 6}
